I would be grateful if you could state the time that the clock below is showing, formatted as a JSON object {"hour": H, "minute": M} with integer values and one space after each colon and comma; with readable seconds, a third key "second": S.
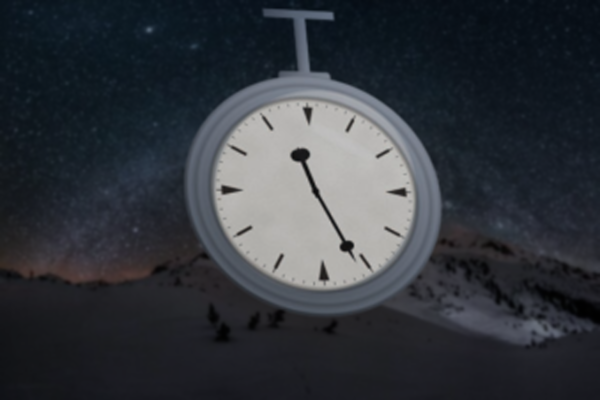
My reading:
{"hour": 11, "minute": 26}
